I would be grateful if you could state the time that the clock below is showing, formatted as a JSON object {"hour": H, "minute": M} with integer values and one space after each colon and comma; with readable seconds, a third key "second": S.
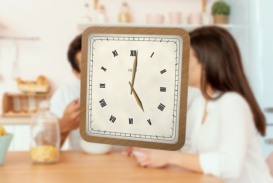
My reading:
{"hour": 5, "minute": 1}
